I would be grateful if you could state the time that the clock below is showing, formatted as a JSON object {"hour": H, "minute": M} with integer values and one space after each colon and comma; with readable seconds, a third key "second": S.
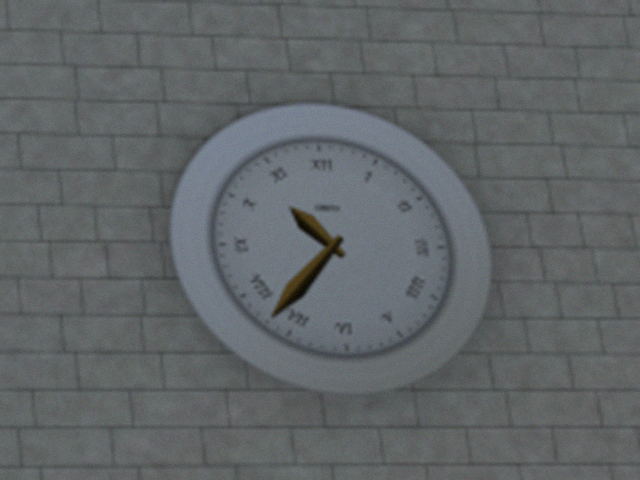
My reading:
{"hour": 10, "minute": 37}
